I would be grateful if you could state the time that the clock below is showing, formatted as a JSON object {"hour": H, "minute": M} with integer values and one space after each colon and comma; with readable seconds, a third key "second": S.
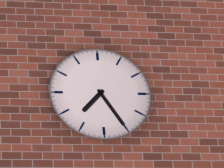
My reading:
{"hour": 7, "minute": 25}
